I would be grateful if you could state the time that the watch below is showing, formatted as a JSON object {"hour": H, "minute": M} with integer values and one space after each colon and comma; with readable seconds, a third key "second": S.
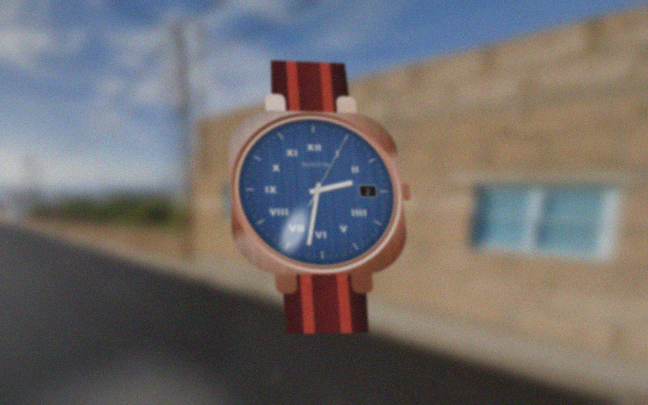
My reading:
{"hour": 2, "minute": 32, "second": 5}
